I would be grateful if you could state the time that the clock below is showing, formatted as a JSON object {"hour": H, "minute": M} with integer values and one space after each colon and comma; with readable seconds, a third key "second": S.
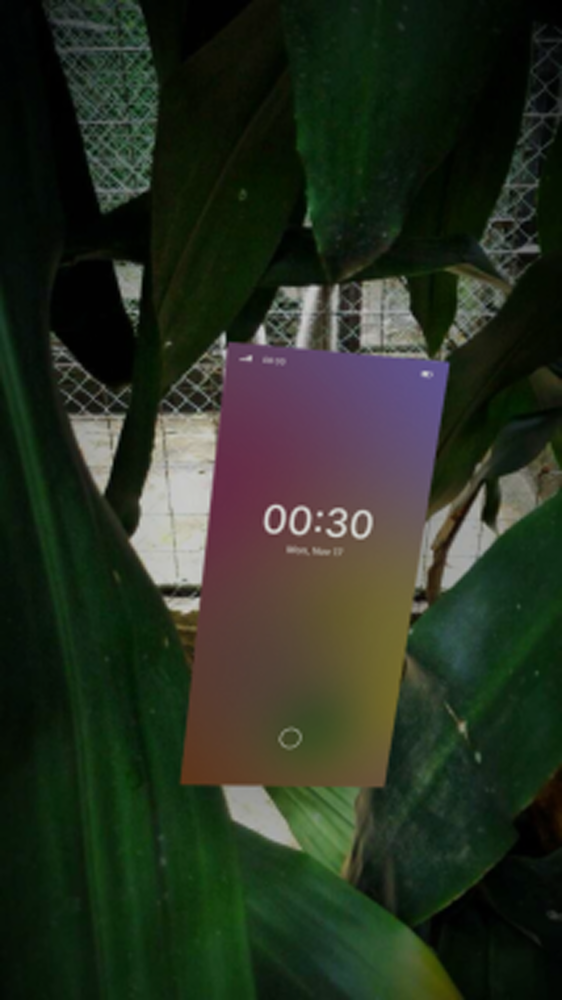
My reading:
{"hour": 0, "minute": 30}
